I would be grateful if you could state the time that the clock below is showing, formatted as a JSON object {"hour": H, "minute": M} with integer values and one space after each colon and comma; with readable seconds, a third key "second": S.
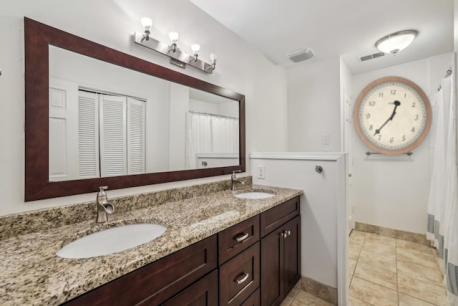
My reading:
{"hour": 12, "minute": 37}
